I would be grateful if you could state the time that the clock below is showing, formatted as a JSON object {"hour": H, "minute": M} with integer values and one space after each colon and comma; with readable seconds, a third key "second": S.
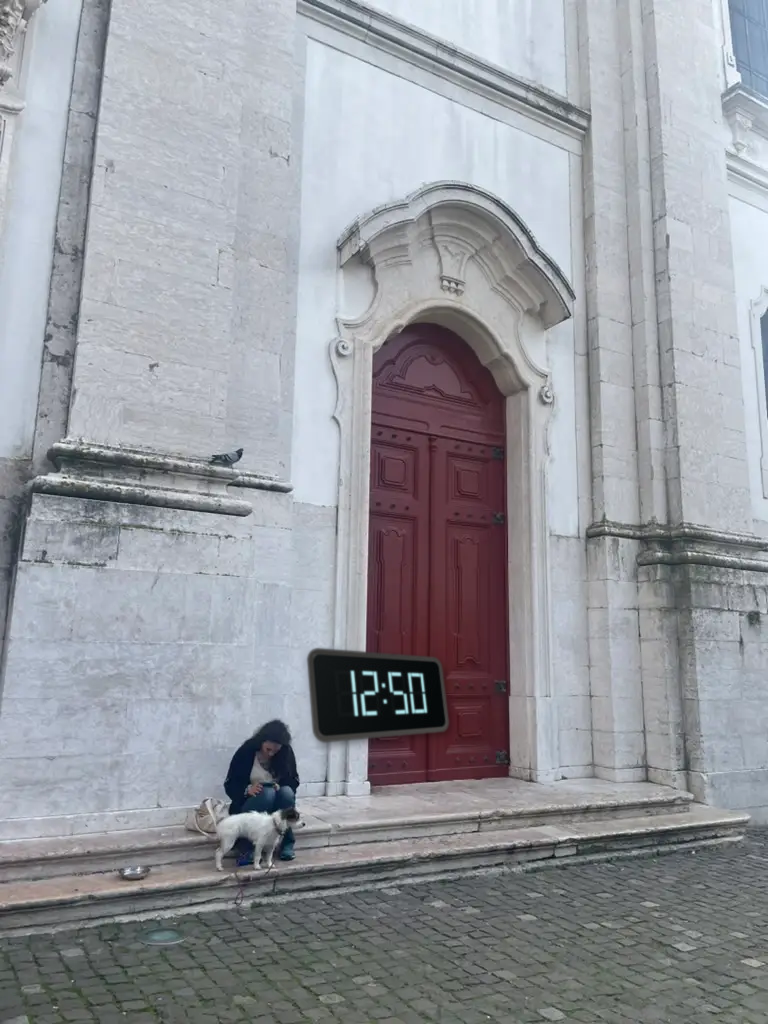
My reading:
{"hour": 12, "minute": 50}
